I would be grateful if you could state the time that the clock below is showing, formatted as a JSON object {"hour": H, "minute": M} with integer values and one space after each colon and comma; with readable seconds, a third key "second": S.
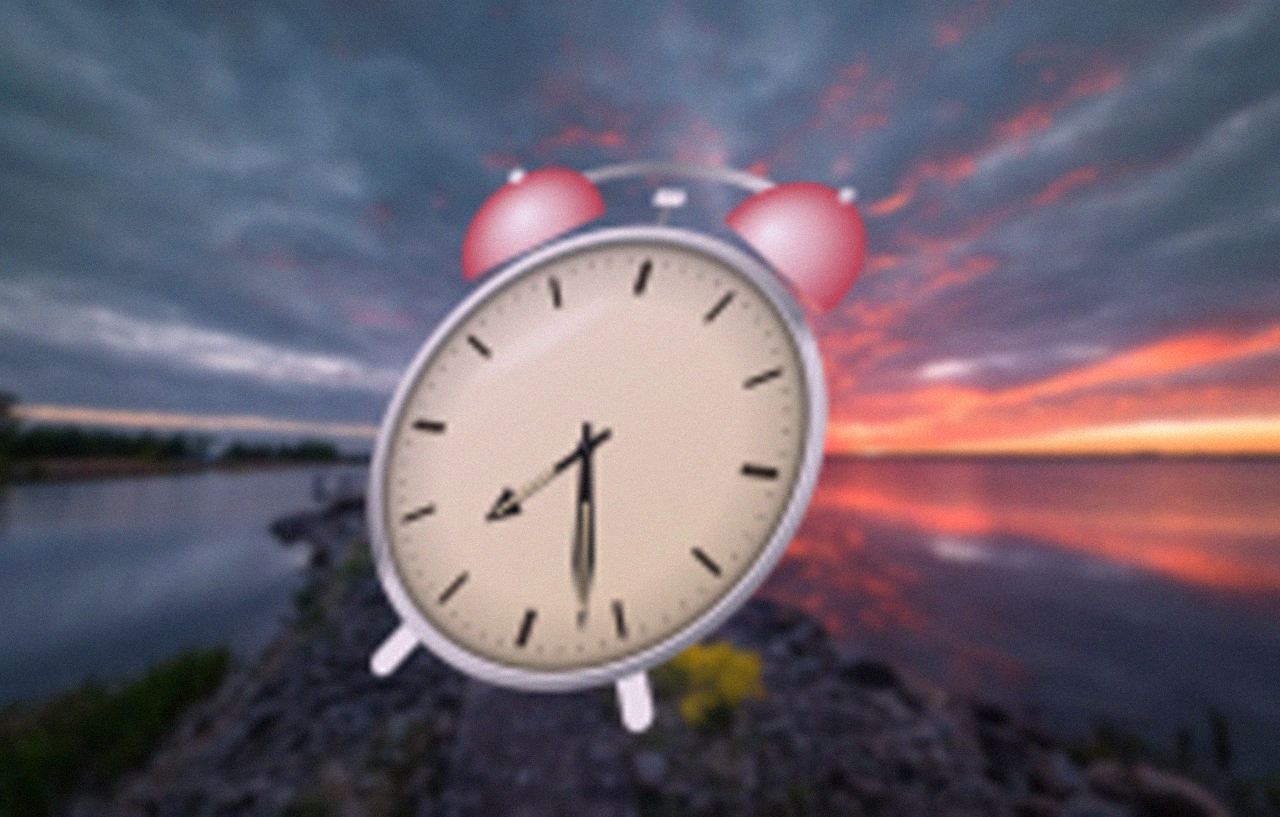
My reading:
{"hour": 7, "minute": 27}
